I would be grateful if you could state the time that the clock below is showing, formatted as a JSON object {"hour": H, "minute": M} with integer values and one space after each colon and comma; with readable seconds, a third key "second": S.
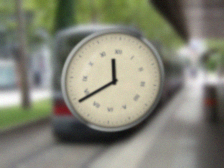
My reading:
{"hour": 11, "minute": 39}
